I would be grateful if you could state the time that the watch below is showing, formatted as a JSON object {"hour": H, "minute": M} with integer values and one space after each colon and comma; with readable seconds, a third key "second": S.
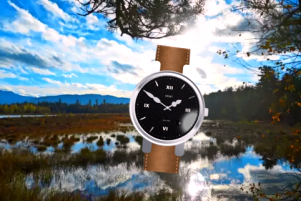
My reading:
{"hour": 1, "minute": 50}
